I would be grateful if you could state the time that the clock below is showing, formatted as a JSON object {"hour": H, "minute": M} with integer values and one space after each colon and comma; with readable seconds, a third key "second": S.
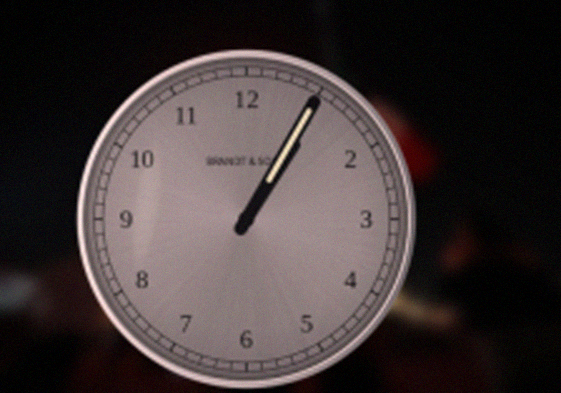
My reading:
{"hour": 1, "minute": 5}
